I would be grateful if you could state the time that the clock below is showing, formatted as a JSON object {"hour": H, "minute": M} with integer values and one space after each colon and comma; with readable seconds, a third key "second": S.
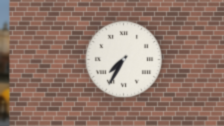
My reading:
{"hour": 7, "minute": 35}
